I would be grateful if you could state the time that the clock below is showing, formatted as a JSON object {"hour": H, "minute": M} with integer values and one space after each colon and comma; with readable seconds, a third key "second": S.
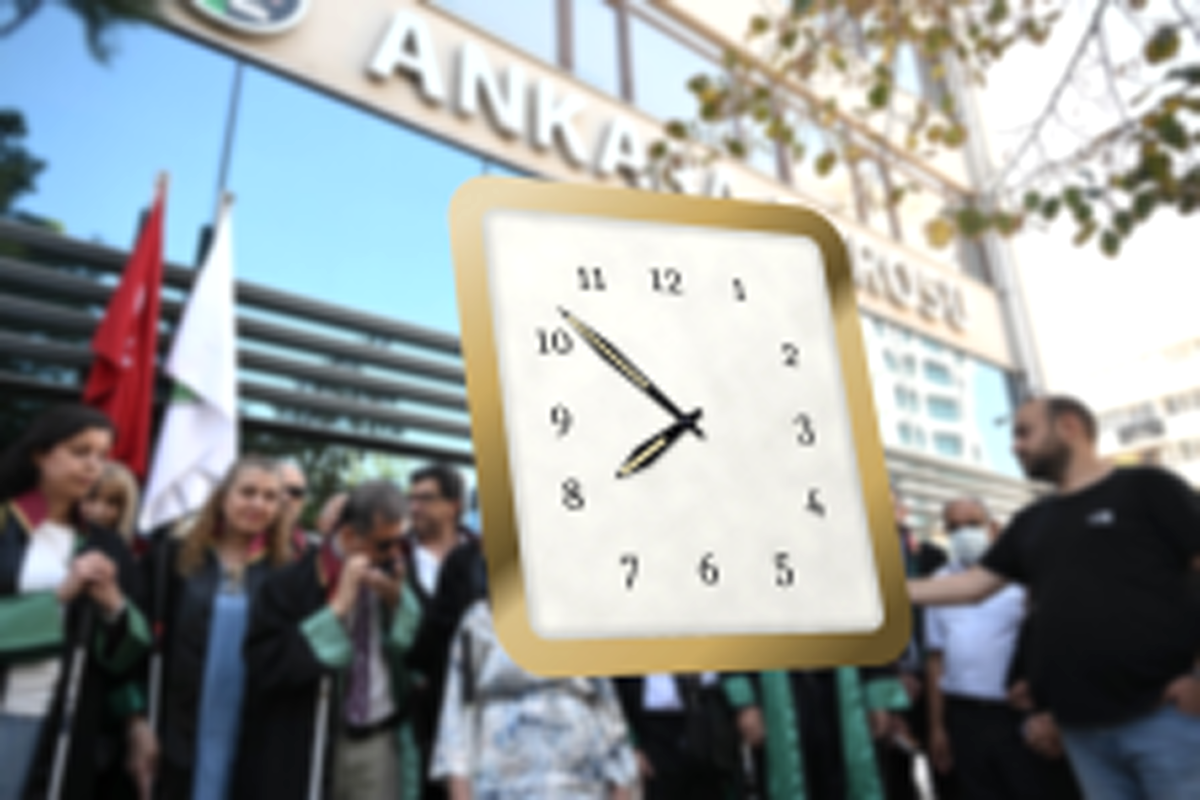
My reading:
{"hour": 7, "minute": 52}
